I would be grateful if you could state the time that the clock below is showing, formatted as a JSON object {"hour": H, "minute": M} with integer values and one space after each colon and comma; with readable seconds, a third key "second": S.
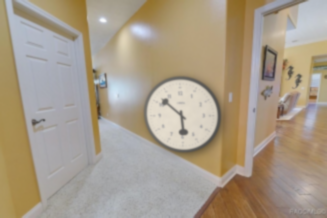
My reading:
{"hour": 5, "minute": 52}
